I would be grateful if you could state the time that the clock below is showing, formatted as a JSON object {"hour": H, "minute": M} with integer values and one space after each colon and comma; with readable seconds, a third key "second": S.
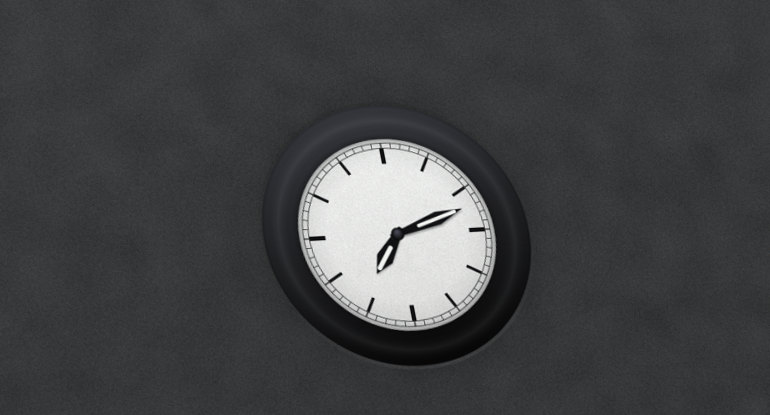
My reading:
{"hour": 7, "minute": 12}
